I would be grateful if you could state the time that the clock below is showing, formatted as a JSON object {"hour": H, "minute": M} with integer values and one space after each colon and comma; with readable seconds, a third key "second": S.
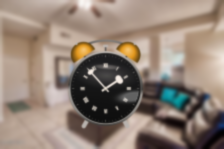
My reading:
{"hour": 1, "minute": 53}
